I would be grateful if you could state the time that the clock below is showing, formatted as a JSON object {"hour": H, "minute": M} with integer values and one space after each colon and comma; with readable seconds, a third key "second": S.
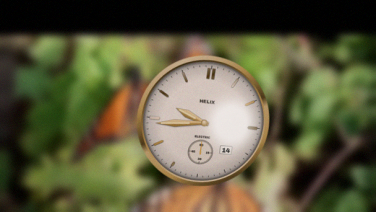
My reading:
{"hour": 9, "minute": 44}
